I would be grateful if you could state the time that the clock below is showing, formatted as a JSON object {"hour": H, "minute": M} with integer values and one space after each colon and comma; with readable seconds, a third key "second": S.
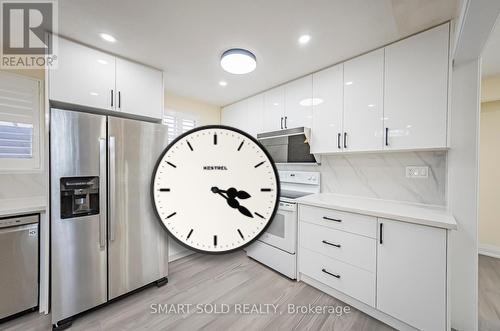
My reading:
{"hour": 3, "minute": 21}
